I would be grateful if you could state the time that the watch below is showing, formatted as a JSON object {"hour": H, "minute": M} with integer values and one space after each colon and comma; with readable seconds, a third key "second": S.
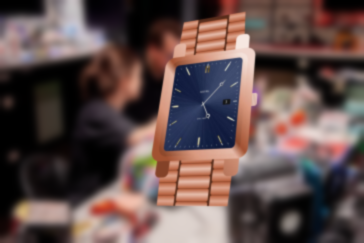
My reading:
{"hour": 5, "minute": 7}
